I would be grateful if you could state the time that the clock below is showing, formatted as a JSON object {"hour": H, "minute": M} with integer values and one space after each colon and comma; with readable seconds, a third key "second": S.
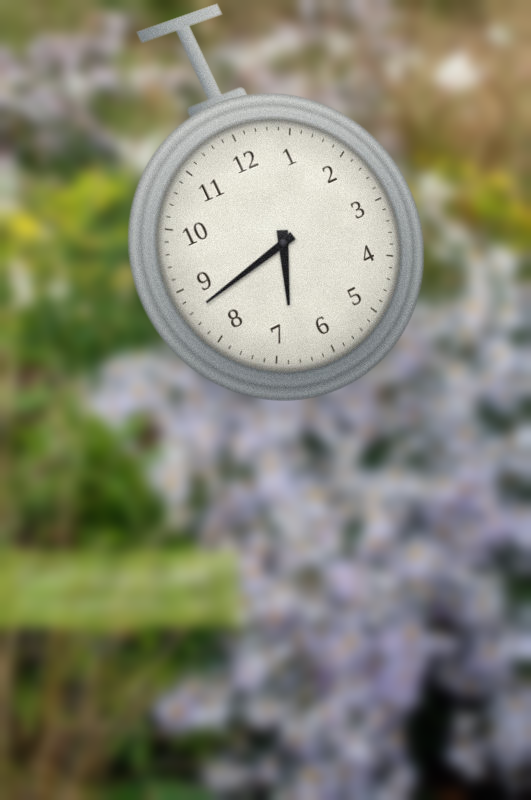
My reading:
{"hour": 6, "minute": 43}
